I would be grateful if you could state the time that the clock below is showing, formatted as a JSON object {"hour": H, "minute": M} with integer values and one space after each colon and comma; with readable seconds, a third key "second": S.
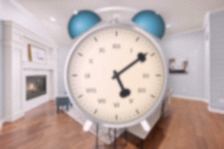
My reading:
{"hour": 5, "minute": 9}
